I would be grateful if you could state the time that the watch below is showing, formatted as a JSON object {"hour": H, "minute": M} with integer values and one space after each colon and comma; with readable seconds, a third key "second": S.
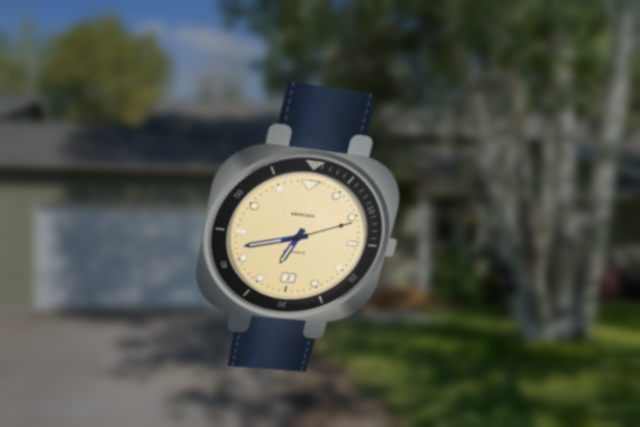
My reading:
{"hour": 6, "minute": 42, "second": 11}
